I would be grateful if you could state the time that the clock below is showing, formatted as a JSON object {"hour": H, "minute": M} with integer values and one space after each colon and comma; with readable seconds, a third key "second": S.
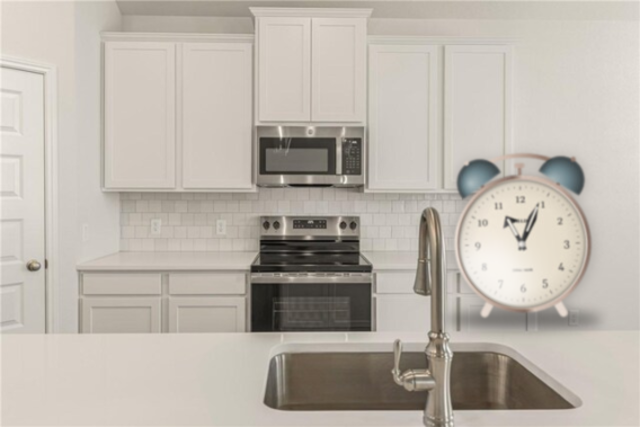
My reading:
{"hour": 11, "minute": 4}
